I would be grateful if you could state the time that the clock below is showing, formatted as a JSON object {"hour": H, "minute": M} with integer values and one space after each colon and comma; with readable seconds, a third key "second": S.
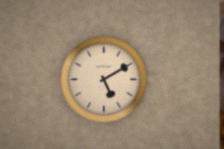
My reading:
{"hour": 5, "minute": 10}
